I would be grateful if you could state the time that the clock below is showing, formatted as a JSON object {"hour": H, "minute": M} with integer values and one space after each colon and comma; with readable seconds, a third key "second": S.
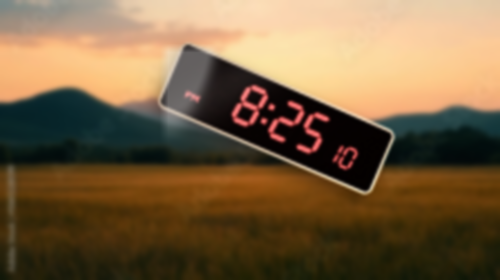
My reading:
{"hour": 8, "minute": 25, "second": 10}
